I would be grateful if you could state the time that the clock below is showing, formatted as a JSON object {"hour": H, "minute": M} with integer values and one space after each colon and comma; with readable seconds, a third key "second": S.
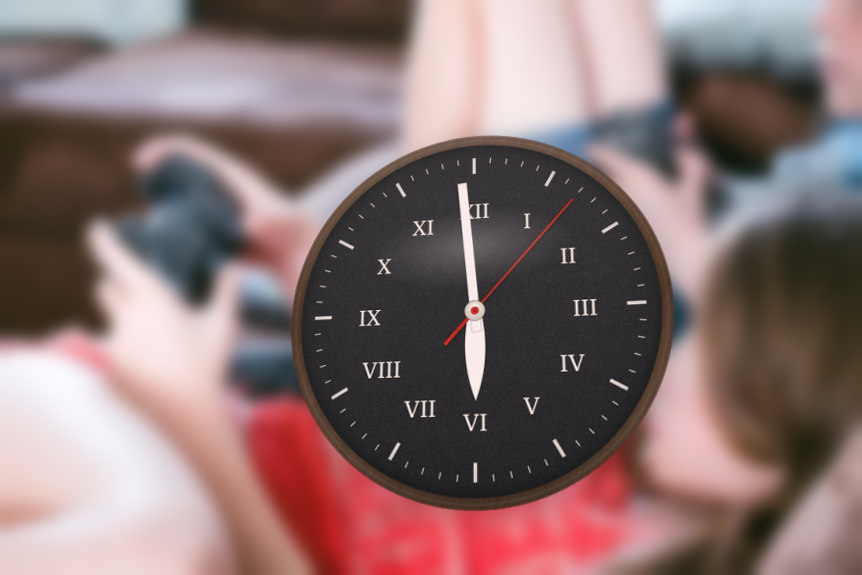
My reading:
{"hour": 5, "minute": 59, "second": 7}
